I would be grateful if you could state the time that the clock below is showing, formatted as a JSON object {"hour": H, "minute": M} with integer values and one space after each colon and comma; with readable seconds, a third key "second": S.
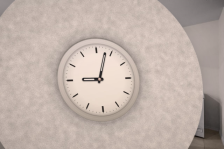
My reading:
{"hour": 9, "minute": 3}
